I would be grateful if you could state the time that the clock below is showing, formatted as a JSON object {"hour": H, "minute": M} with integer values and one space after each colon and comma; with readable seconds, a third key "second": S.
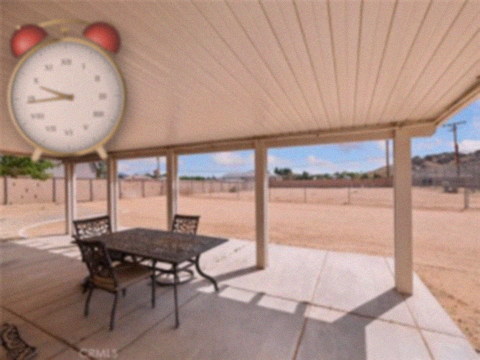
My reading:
{"hour": 9, "minute": 44}
